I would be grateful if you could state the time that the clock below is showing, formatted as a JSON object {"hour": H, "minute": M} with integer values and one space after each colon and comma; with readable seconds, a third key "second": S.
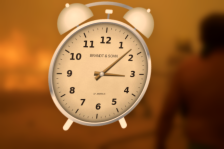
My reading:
{"hour": 3, "minute": 8}
